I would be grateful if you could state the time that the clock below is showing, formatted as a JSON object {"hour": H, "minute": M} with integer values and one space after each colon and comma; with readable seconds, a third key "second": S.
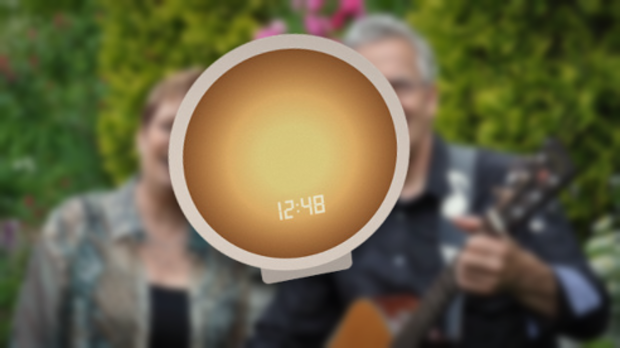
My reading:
{"hour": 12, "minute": 48}
